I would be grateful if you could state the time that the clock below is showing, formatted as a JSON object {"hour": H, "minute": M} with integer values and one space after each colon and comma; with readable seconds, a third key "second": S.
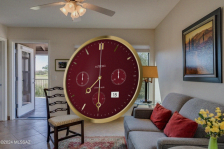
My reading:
{"hour": 7, "minute": 30}
